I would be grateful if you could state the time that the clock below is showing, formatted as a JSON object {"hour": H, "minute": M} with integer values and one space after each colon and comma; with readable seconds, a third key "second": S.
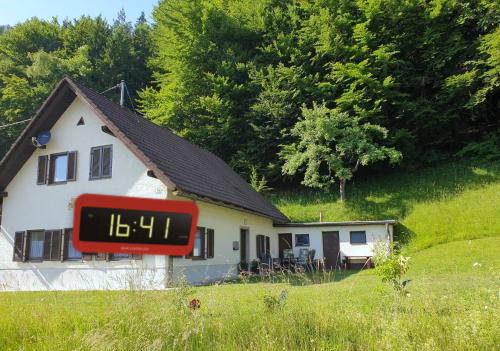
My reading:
{"hour": 16, "minute": 41}
